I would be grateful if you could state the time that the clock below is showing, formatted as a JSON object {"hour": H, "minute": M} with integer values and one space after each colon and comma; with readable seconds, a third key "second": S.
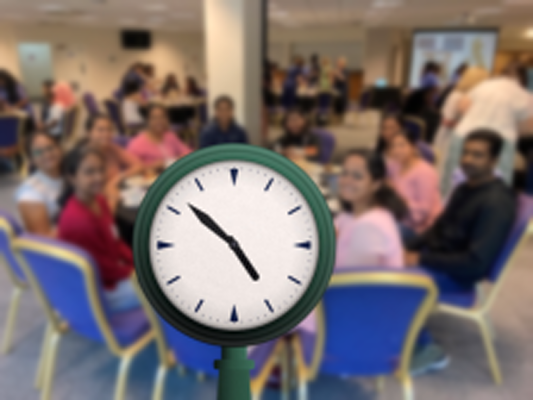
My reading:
{"hour": 4, "minute": 52}
